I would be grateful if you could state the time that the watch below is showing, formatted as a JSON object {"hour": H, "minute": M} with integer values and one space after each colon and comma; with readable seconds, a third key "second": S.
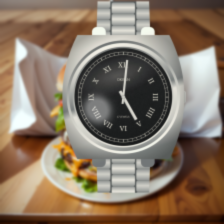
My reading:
{"hour": 5, "minute": 1}
